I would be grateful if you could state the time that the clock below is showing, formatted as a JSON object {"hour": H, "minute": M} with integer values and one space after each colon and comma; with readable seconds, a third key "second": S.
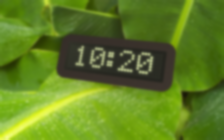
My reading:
{"hour": 10, "minute": 20}
